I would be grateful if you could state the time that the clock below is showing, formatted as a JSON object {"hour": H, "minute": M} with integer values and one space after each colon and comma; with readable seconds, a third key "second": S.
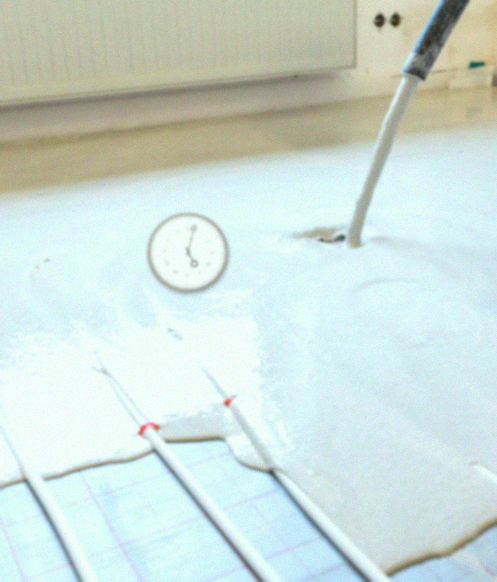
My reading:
{"hour": 5, "minute": 2}
